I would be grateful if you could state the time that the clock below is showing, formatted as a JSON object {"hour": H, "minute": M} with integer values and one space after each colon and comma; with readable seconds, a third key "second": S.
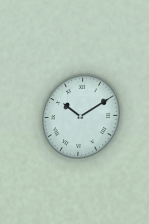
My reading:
{"hour": 10, "minute": 10}
